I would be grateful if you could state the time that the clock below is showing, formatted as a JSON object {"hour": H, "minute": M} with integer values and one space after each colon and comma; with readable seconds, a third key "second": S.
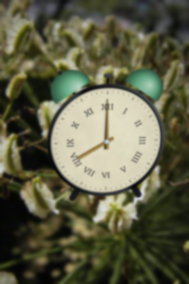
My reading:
{"hour": 8, "minute": 0}
